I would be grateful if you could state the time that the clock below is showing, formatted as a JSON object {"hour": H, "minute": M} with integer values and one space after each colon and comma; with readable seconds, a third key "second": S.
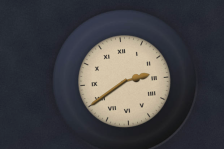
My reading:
{"hour": 2, "minute": 40}
